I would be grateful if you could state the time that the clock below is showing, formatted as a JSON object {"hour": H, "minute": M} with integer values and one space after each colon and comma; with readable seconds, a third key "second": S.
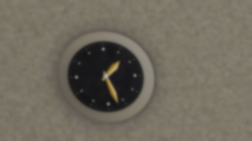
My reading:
{"hour": 1, "minute": 27}
